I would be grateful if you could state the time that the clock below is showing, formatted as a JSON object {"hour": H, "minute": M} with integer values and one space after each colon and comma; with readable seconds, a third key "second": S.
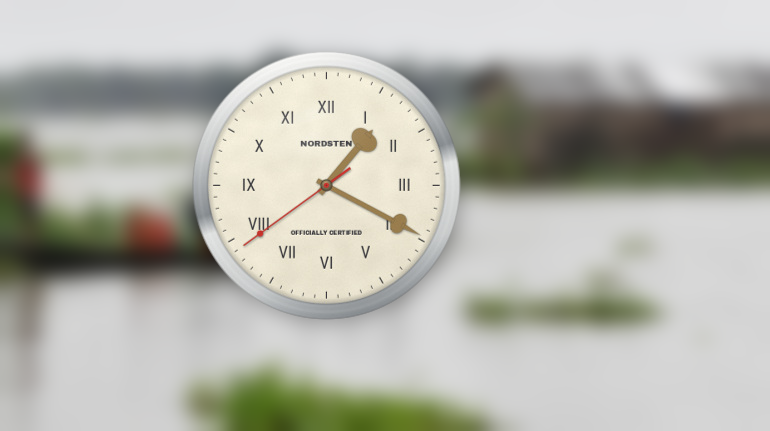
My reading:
{"hour": 1, "minute": 19, "second": 39}
